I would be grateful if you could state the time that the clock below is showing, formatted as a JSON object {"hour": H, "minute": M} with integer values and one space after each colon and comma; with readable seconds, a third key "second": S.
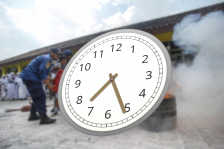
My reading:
{"hour": 7, "minute": 26}
